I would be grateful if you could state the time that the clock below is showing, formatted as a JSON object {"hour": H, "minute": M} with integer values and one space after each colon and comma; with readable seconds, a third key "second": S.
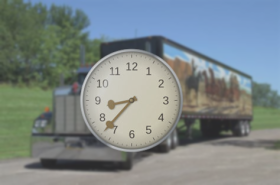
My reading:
{"hour": 8, "minute": 37}
